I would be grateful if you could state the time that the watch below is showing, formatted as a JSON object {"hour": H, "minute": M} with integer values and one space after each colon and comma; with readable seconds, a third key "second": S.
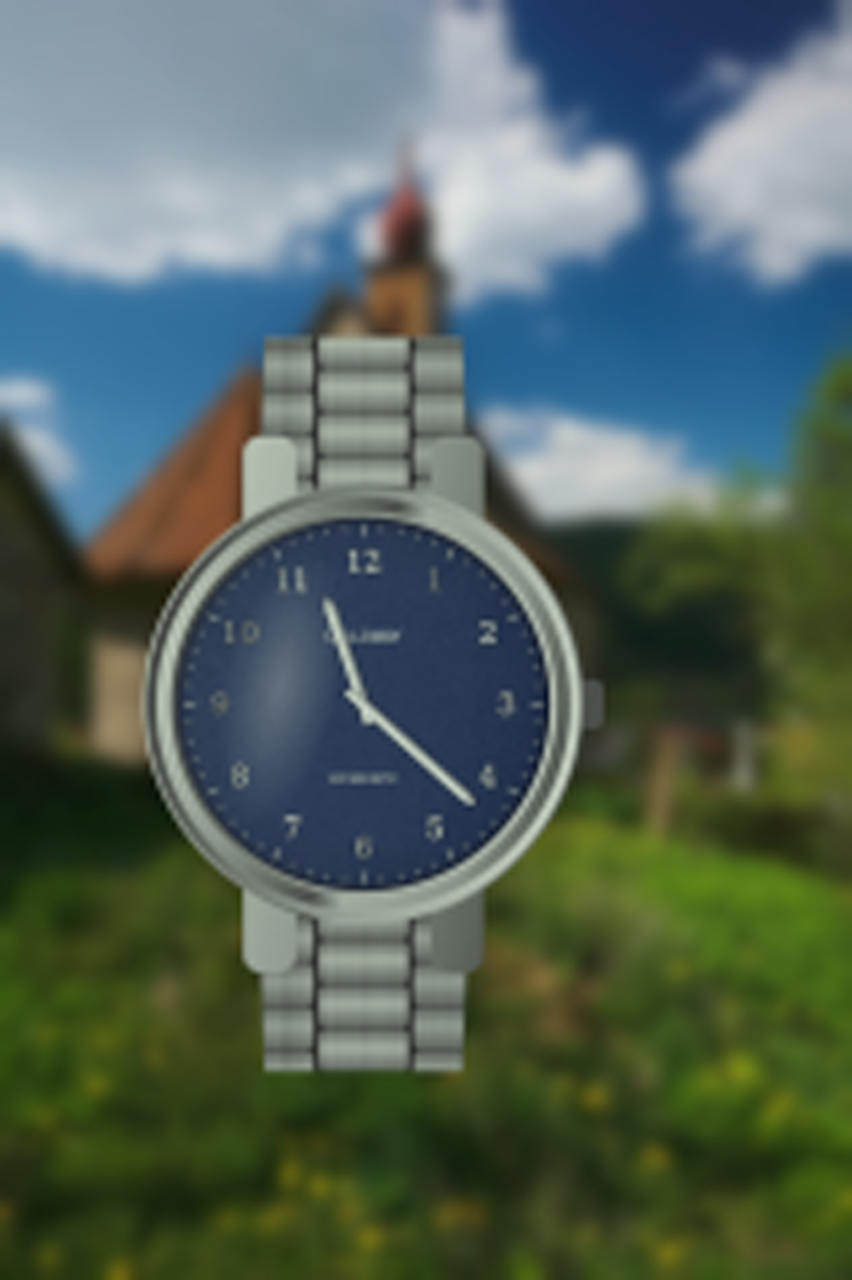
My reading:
{"hour": 11, "minute": 22}
